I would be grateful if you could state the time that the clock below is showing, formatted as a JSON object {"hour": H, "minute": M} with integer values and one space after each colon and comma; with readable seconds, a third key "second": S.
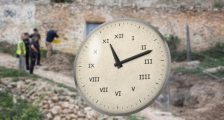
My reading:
{"hour": 11, "minute": 12}
